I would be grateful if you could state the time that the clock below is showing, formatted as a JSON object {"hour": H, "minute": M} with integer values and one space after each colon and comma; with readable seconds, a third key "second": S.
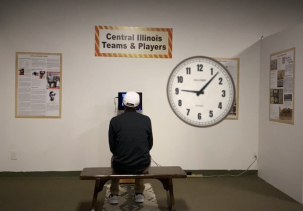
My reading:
{"hour": 9, "minute": 7}
